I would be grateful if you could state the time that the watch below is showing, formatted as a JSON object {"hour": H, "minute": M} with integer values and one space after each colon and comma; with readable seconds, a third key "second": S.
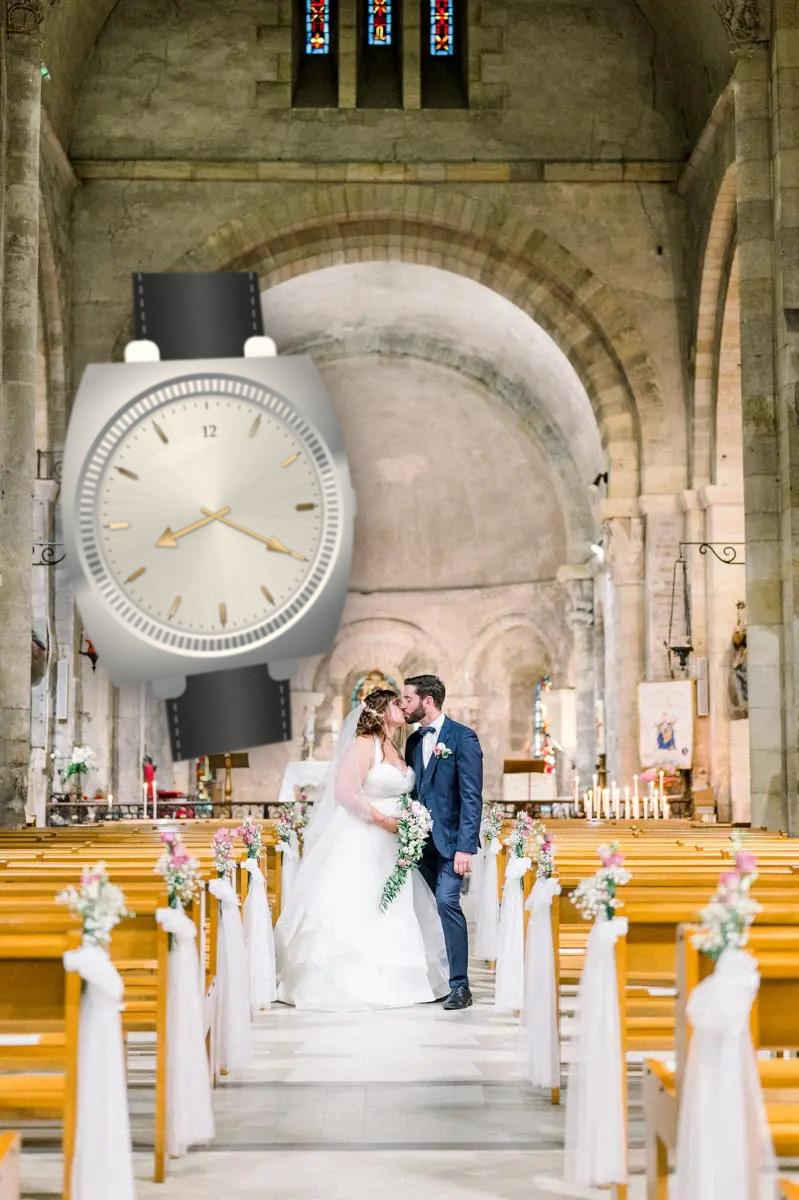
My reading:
{"hour": 8, "minute": 20}
